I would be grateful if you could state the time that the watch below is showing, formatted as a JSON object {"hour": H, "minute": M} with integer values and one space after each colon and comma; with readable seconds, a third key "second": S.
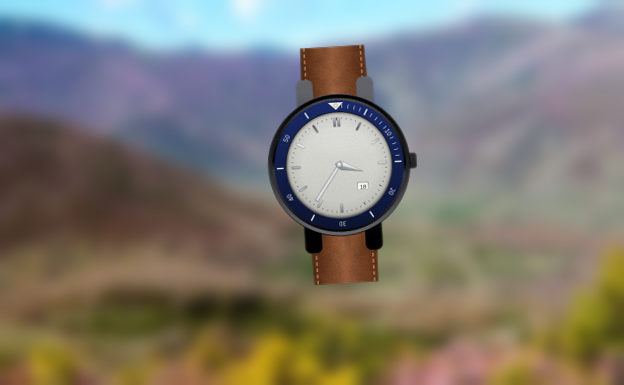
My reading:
{"hour": 3, "minute": 36}
